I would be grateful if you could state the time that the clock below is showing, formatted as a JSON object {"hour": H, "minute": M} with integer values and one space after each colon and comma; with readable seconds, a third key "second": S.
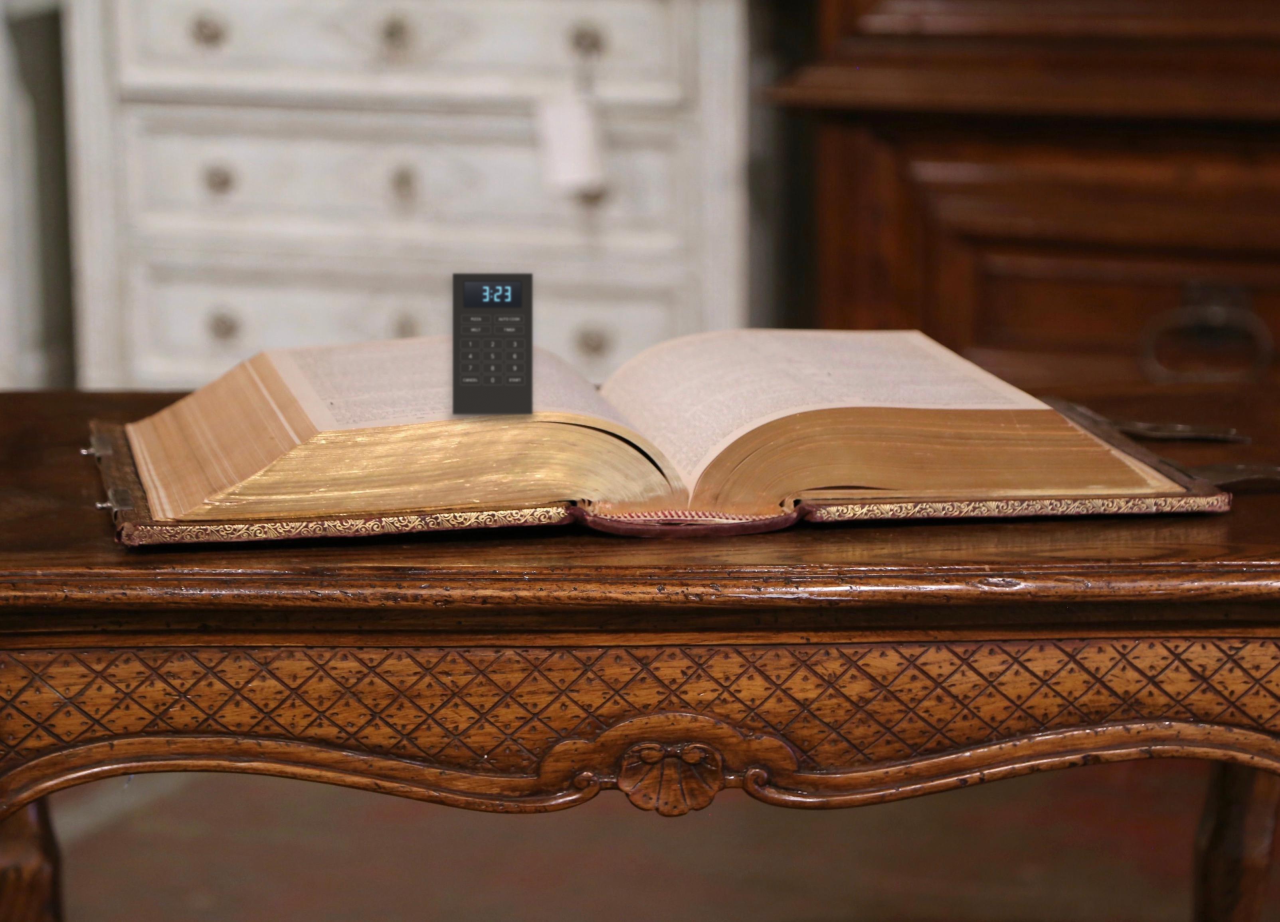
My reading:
{"hour": 3, "minute": 23}
